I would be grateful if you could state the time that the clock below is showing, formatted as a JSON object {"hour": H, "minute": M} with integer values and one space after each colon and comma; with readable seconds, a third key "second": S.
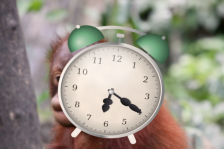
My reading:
{"hour": 6, "minute": 20}
